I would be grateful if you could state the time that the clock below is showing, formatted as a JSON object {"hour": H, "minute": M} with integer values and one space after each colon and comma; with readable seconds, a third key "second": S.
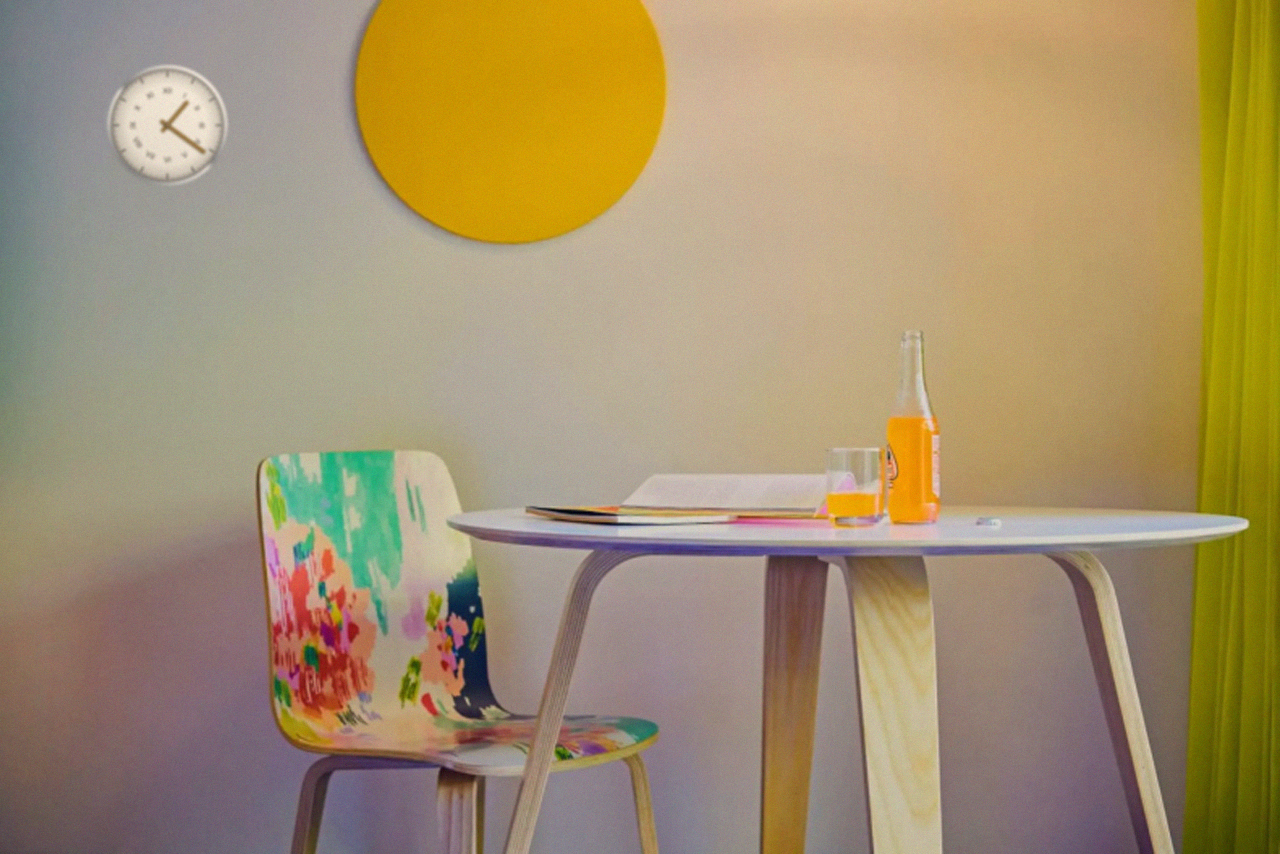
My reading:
{"hour": 1, "minute": 21}
